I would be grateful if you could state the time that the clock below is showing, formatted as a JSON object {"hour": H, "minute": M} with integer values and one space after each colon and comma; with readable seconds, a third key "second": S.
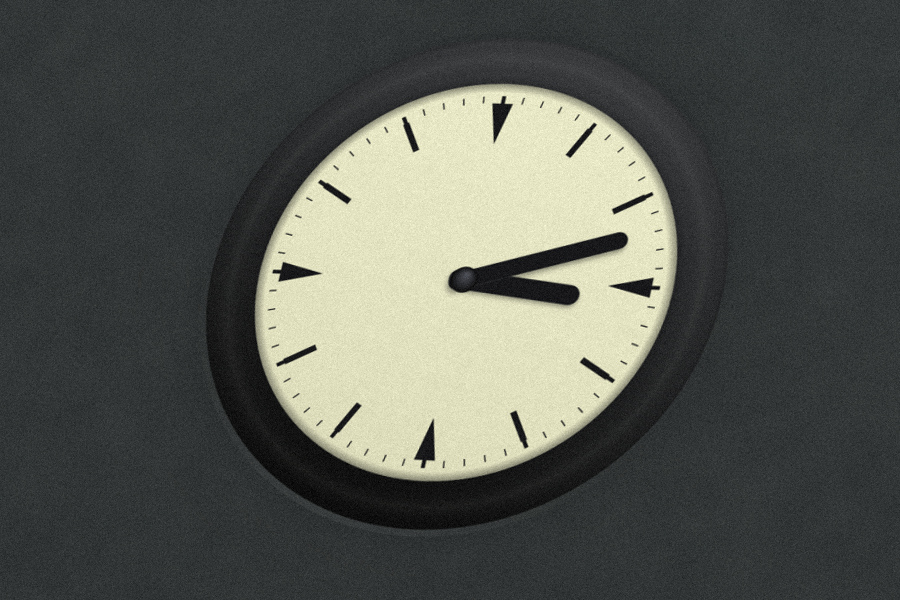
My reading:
{"hour": 3, "minute": 12}
